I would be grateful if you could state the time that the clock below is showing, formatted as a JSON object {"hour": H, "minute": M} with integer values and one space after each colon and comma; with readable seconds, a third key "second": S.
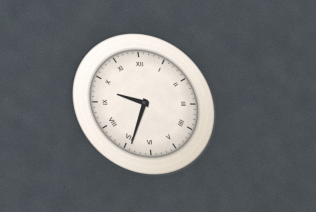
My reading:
{"hour": 9, "minute": 34}
